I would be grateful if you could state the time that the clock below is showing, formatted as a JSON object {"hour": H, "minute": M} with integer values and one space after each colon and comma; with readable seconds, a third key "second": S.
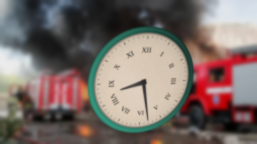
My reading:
{"hour": 8, "minute": 28}
